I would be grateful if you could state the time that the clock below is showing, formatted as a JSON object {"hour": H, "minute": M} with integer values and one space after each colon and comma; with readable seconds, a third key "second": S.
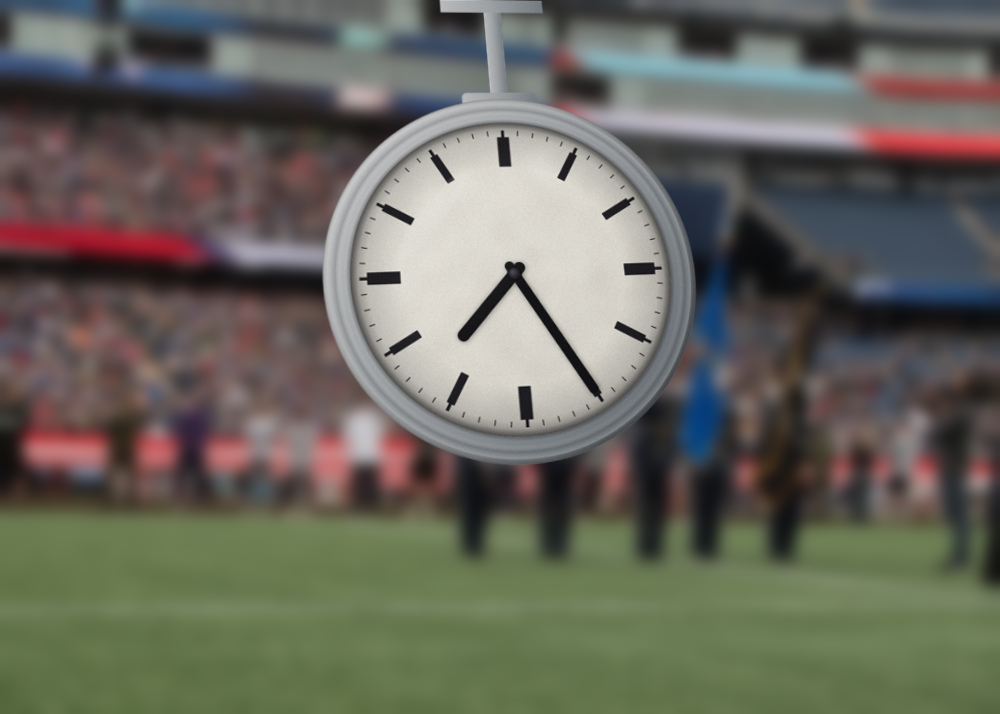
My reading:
{"hour": 7, "minute": 25}
